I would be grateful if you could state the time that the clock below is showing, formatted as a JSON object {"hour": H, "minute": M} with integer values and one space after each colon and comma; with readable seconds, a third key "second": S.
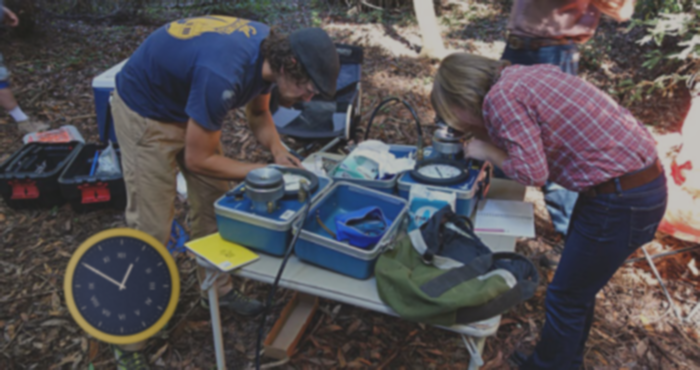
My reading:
{"hour": 12, "minute": 50}
